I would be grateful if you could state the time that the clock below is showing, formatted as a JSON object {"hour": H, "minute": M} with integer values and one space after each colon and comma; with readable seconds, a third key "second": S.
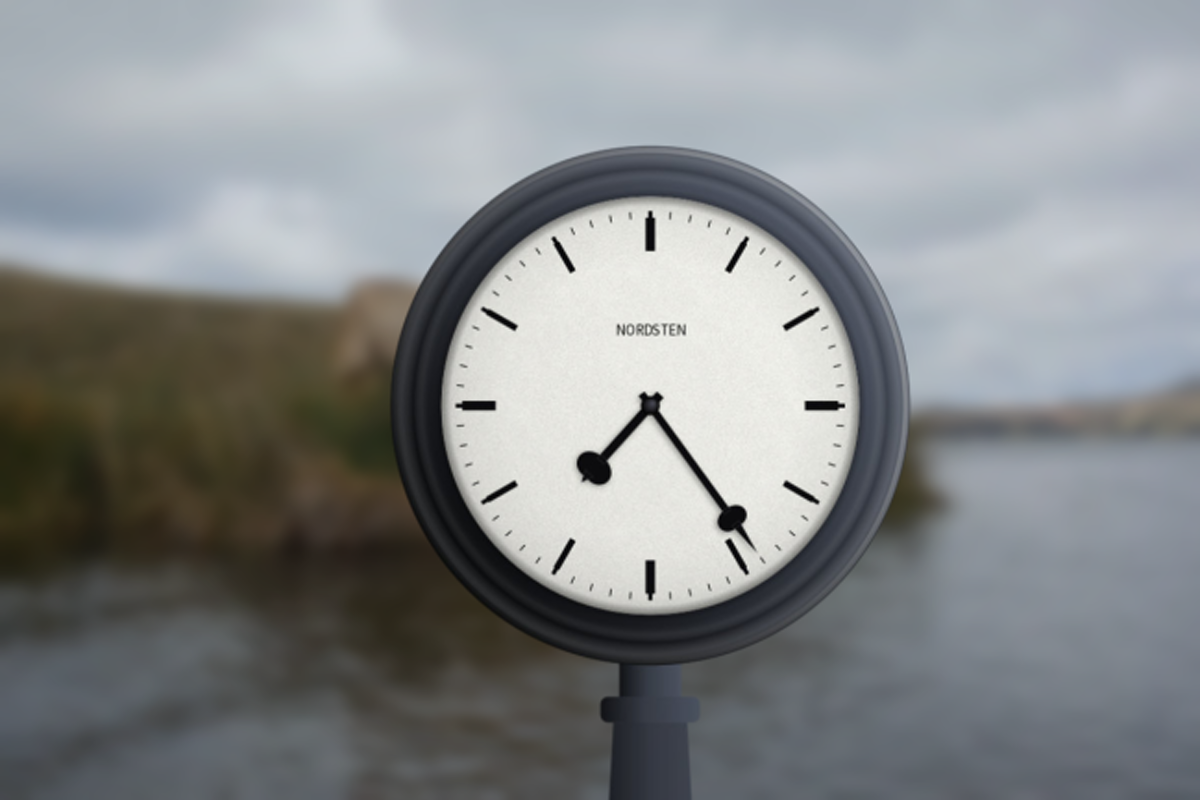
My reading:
{"hour": 7, "minute": 24}
